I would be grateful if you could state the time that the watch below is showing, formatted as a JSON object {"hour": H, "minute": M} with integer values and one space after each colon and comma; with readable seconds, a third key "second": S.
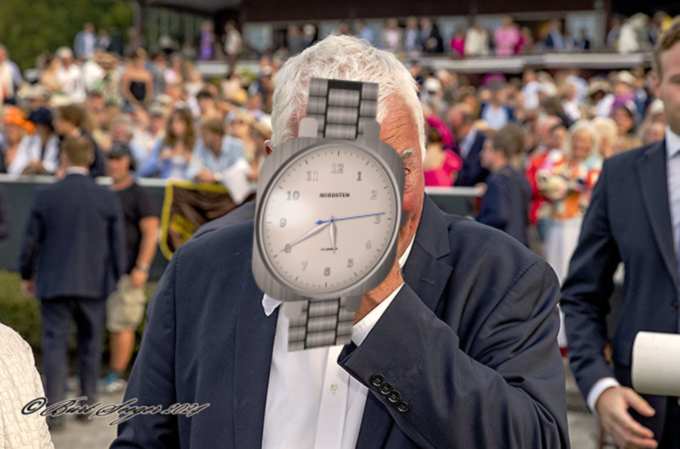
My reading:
{"hour": 5, "minute": 40, "second": 14}
